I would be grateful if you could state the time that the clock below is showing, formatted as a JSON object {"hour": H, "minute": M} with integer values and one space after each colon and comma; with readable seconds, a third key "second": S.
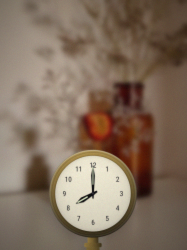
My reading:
{"hour": 8, "minute": 0}
